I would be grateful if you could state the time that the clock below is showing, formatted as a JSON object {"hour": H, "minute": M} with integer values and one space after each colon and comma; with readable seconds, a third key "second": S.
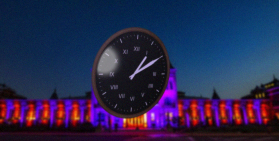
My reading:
{"hour": 1, "minute": 10}
